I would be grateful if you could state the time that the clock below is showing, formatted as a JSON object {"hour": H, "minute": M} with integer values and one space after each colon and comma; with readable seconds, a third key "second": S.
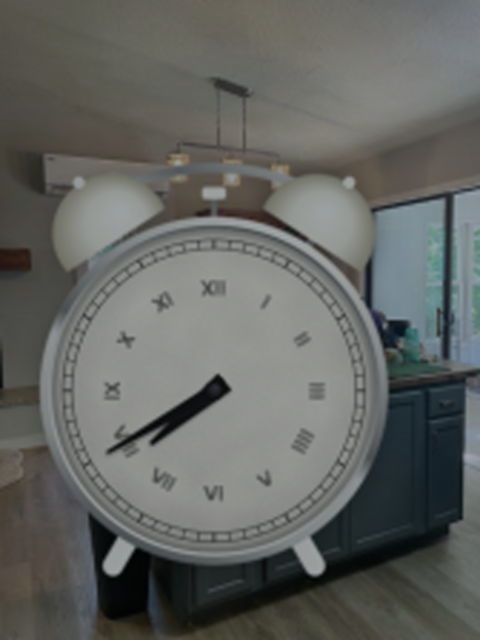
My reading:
{"hour": 7, "minute": 40}
